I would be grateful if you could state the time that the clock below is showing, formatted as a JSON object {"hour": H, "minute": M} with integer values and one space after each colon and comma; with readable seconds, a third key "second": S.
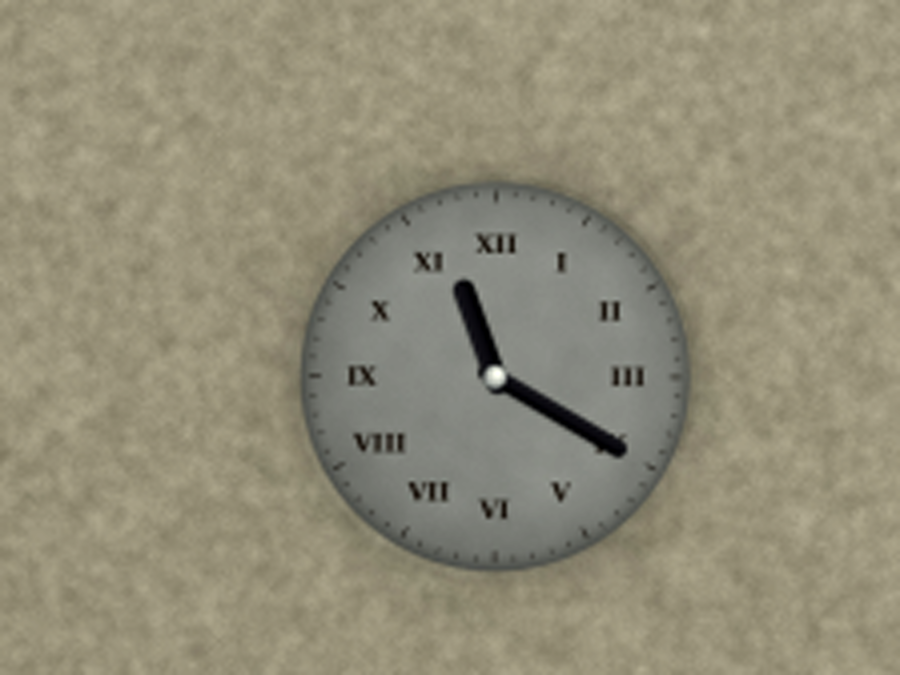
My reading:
{"hour": 11, "minute": 20}
